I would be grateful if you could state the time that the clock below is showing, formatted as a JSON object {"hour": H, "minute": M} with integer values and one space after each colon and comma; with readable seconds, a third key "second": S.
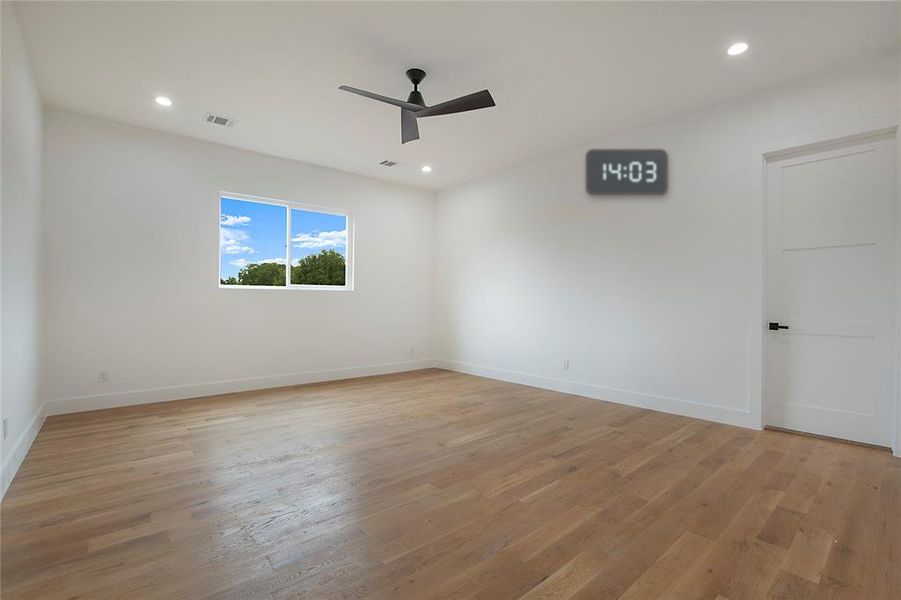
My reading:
{"hour": 14, "minute": 3}
